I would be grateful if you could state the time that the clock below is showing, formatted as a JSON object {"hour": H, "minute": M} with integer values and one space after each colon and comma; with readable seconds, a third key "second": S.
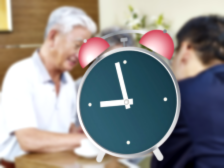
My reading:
{"hour": 8, "minute": 58}
